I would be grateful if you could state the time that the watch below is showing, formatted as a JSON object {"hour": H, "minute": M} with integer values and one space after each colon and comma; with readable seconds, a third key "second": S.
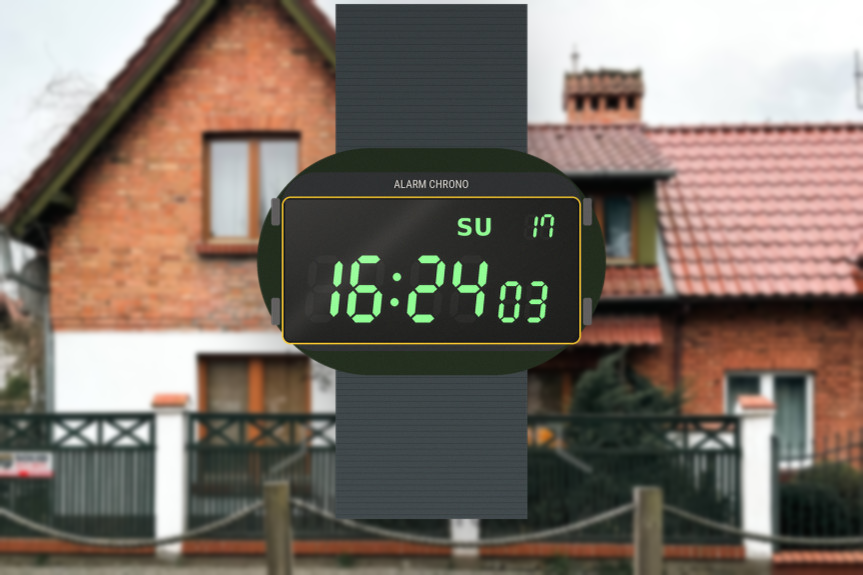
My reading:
{"hour": 16, "minute": 24, "second": 3}
